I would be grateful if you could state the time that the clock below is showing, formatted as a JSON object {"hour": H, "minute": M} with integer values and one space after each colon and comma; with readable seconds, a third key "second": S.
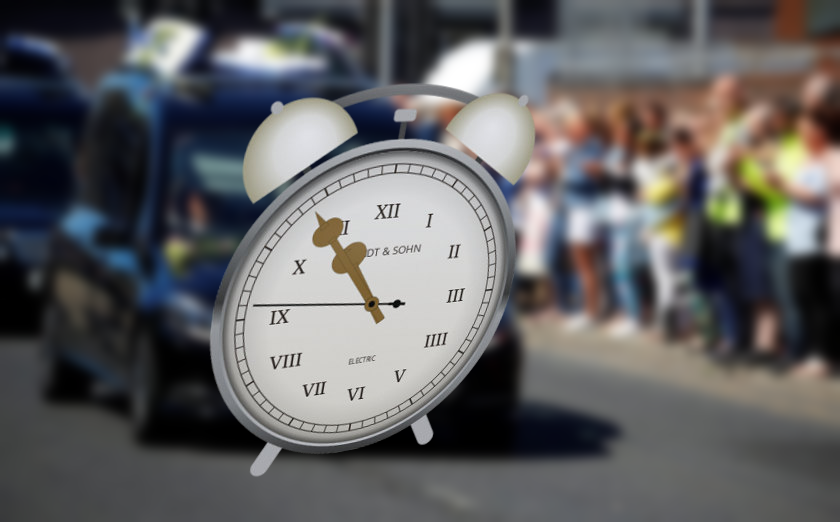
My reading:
{"hour": 10, "minute": 53, "second": 46}
